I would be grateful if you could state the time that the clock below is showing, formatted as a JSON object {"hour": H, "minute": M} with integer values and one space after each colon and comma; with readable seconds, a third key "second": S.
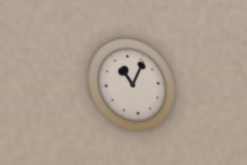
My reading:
{"hour": 11, "minute": 6}
